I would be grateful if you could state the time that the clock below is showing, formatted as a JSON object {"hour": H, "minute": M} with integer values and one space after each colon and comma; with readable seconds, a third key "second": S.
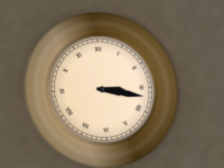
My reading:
{"hour": 3, "minute": 17}
